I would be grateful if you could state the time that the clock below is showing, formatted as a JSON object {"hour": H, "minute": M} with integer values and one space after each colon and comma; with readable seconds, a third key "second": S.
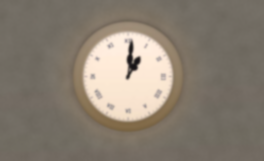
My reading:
{"hour": 1, "minute": 1}
